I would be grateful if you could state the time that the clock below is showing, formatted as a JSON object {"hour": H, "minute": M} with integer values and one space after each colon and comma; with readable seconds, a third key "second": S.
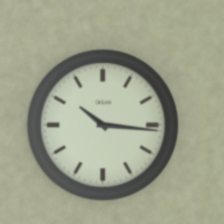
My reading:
{"hour": 10, "minute": 16}
